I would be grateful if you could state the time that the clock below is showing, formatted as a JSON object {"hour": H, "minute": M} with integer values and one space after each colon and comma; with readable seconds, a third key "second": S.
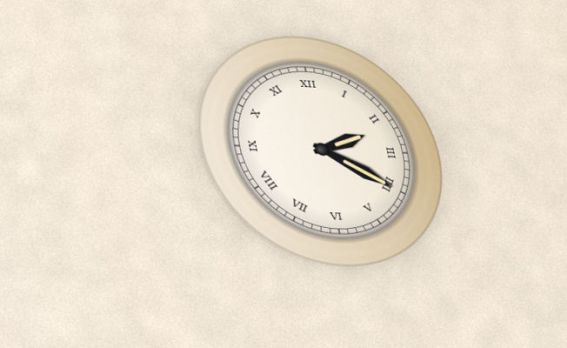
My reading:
{"hour": 2, "minute": 20}
